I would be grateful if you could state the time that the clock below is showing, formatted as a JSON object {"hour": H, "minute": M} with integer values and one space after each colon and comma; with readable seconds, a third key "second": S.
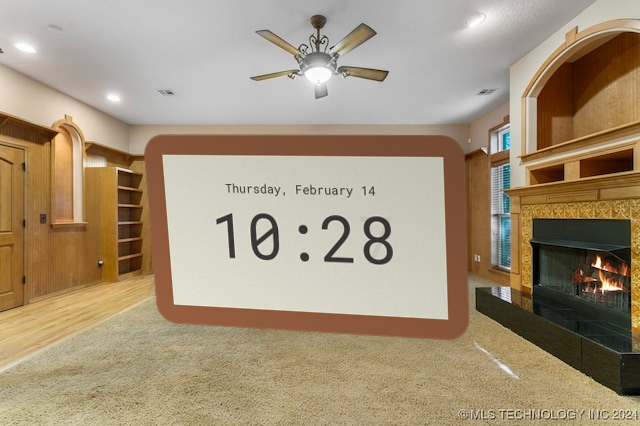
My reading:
{"hour": 10, "minute": 28}
